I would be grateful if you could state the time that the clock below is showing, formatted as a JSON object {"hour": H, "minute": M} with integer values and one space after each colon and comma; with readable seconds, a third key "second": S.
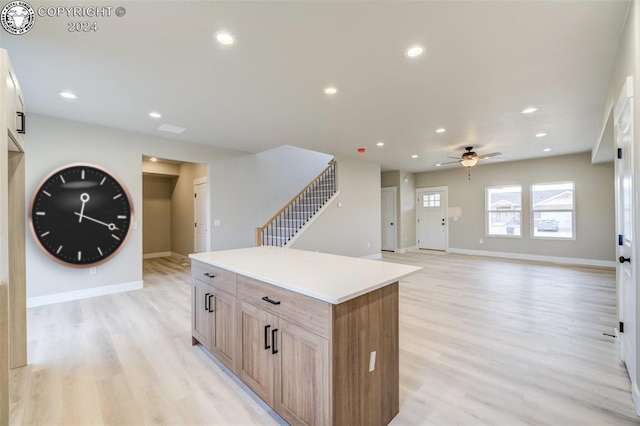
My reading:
{"hour": 12, "minute": 18}
